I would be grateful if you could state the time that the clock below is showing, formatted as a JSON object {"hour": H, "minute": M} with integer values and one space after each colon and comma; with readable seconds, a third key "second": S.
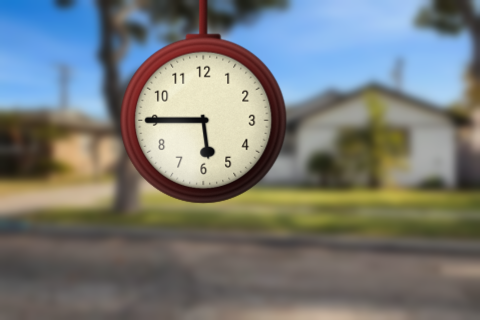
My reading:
{"hour": 5, "minute": 45}
